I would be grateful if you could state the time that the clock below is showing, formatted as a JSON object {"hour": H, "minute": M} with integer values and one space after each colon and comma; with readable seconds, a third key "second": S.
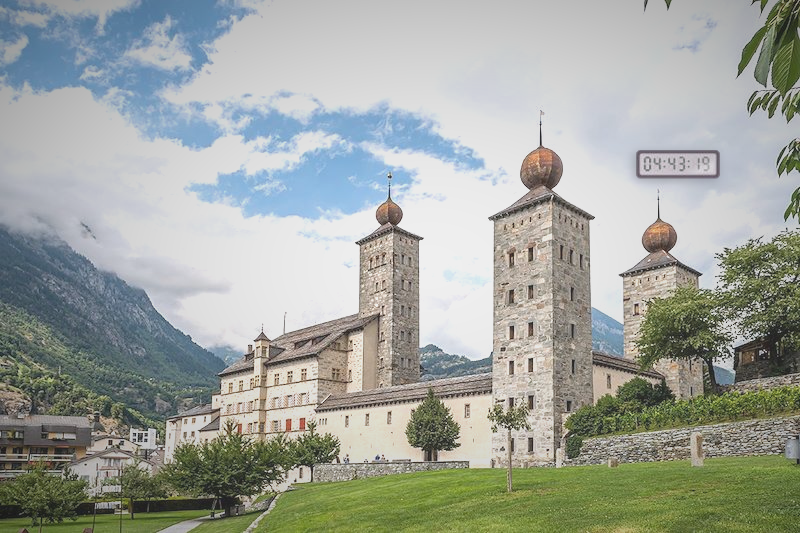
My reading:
{"hour": 4, "minute": 43, "second": 19}
